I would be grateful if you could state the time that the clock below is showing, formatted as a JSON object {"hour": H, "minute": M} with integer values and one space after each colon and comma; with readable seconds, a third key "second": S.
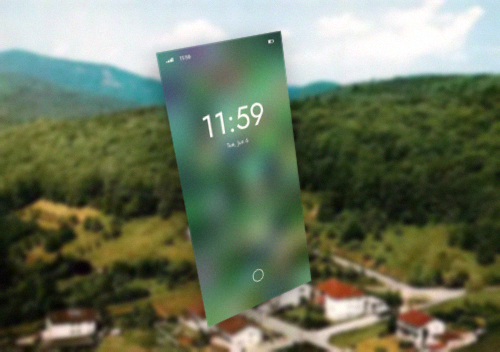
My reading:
{"hour": 11, "minute": 59}
